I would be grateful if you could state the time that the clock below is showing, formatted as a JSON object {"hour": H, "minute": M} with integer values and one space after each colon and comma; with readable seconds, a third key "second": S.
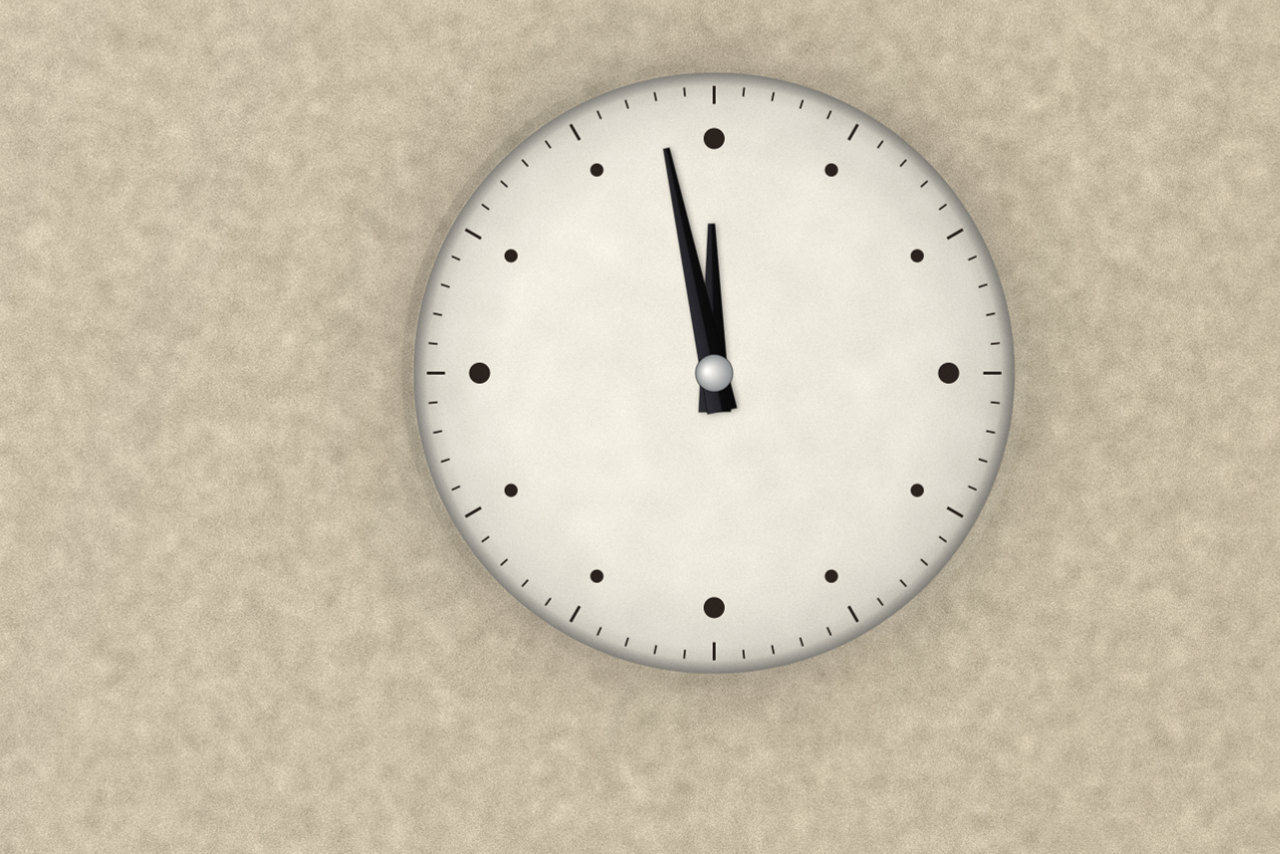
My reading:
{"hour": 11, "minute": 58}
